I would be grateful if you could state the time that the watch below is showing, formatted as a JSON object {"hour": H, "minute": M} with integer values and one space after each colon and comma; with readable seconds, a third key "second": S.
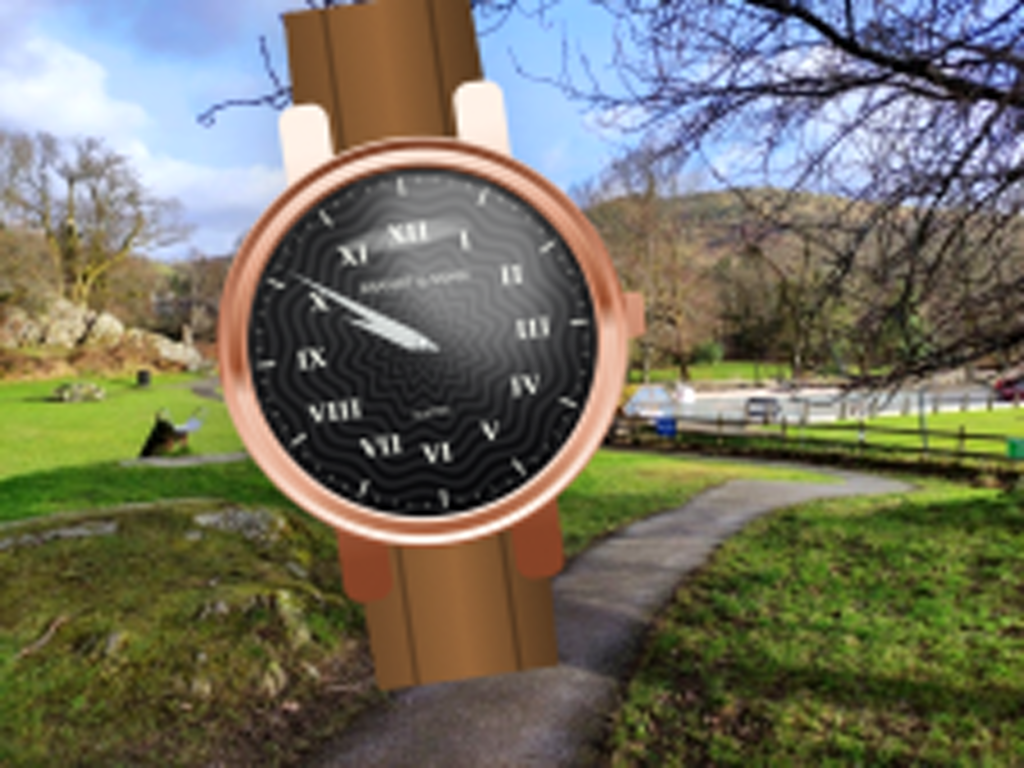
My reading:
{"hour": 9, "minute": 51}
